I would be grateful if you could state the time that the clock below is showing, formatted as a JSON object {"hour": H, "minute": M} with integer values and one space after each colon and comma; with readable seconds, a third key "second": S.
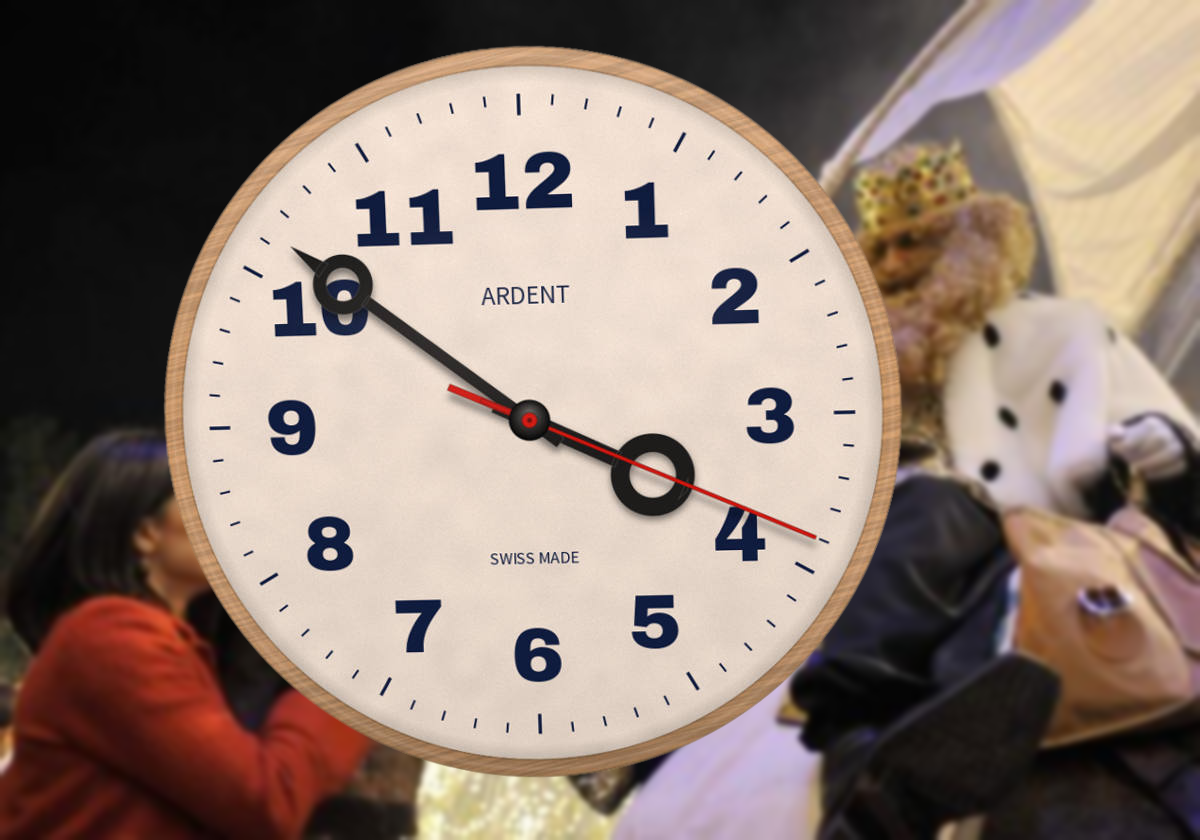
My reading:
{"hour": 3, "minute": 51, "second": 19}
